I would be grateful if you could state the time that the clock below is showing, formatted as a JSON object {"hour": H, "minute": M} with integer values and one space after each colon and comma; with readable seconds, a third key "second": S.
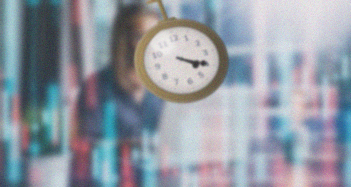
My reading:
{"hour": 4, "minute": 20}
